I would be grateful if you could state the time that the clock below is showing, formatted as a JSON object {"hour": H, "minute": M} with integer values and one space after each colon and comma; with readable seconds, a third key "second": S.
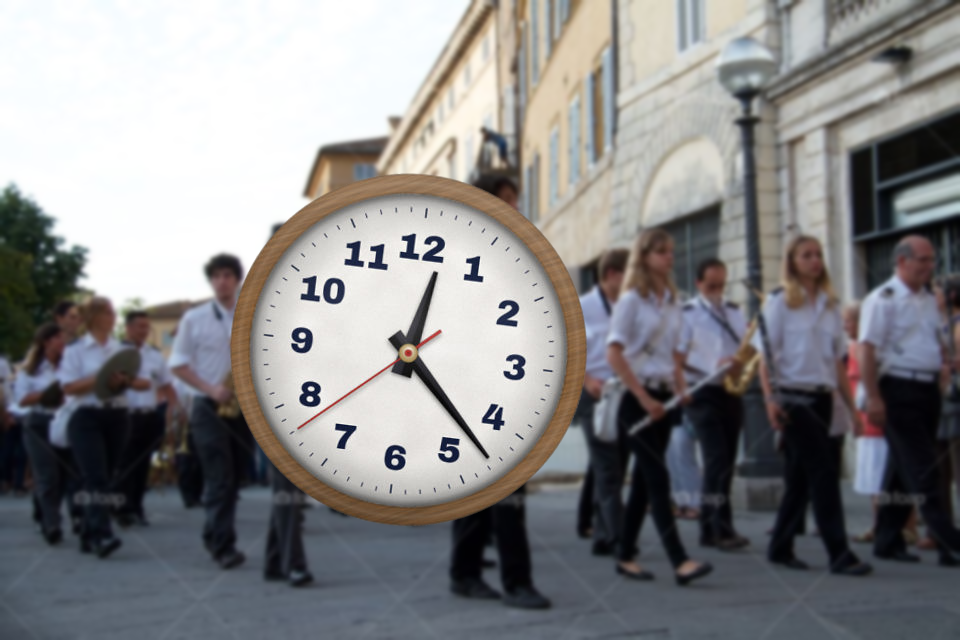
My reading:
{"hour": 12, "minute": 22, "second": 38}
